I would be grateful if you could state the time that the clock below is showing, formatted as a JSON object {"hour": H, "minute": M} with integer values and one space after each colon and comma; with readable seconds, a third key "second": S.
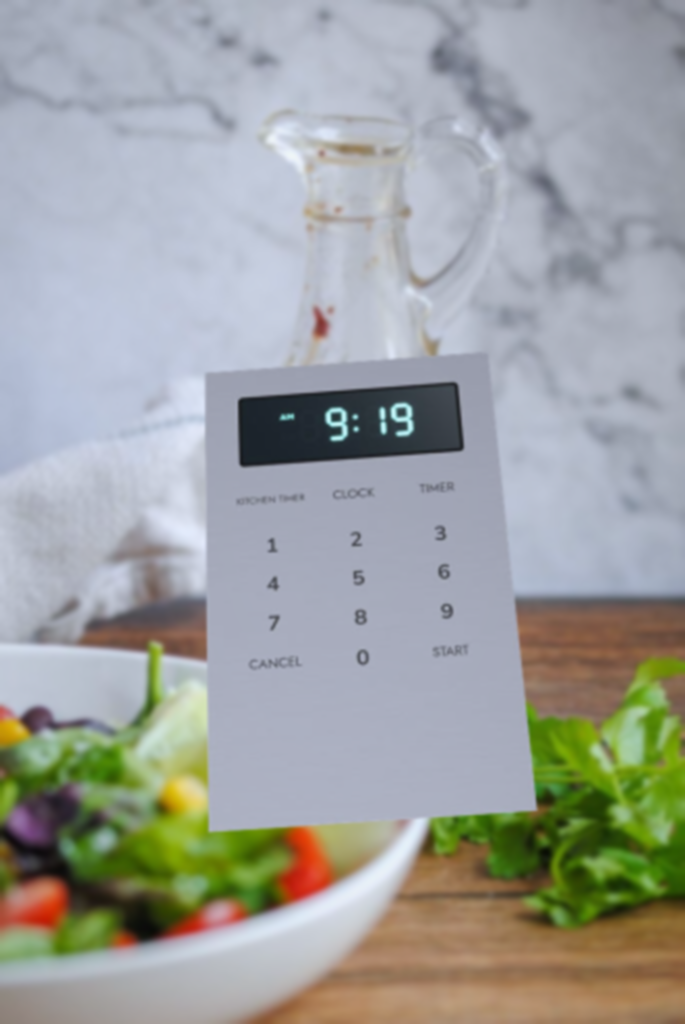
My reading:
{"hour": 9, "minute": 19}
